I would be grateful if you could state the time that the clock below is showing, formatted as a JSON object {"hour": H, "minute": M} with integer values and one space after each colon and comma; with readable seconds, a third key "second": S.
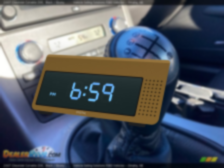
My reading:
{"hour": 6, "minute": 59}
